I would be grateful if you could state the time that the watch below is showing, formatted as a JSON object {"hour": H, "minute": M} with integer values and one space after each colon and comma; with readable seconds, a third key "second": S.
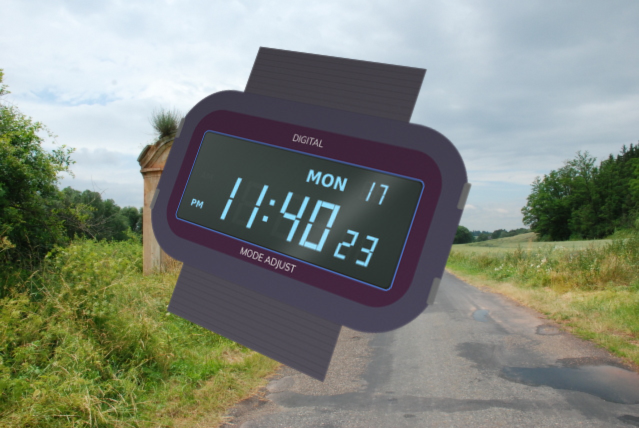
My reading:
{"hour": 11, "minute": 40, "second": 23}
